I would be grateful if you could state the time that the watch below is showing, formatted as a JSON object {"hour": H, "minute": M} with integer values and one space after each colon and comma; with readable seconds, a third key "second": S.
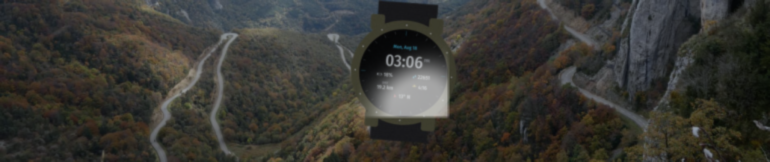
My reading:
{"hour": 3, "minute": 6}
